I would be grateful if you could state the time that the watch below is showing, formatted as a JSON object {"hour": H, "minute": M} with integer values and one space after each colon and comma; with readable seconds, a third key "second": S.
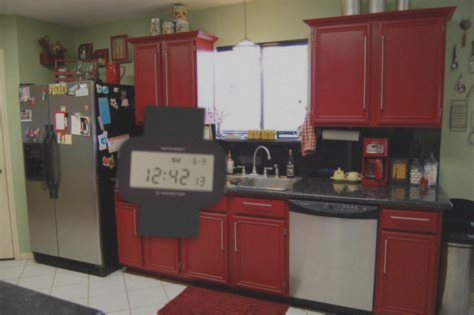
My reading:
{"hour": 12, "minute": 42}
